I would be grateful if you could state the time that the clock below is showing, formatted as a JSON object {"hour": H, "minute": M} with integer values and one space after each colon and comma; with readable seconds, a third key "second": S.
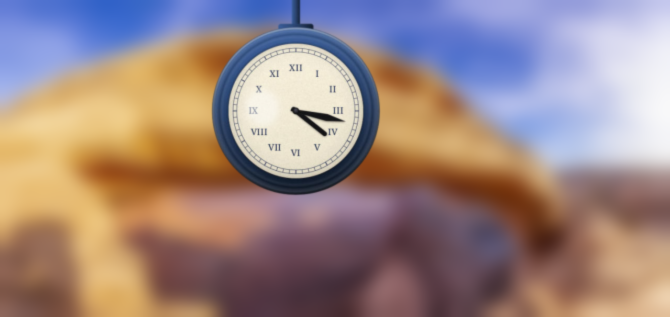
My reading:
{"hour": 4, "minute": 17}
